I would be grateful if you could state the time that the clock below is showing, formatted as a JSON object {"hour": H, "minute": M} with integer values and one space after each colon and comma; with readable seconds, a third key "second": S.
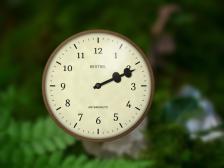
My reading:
{"hour": 2, "minute": 11}
